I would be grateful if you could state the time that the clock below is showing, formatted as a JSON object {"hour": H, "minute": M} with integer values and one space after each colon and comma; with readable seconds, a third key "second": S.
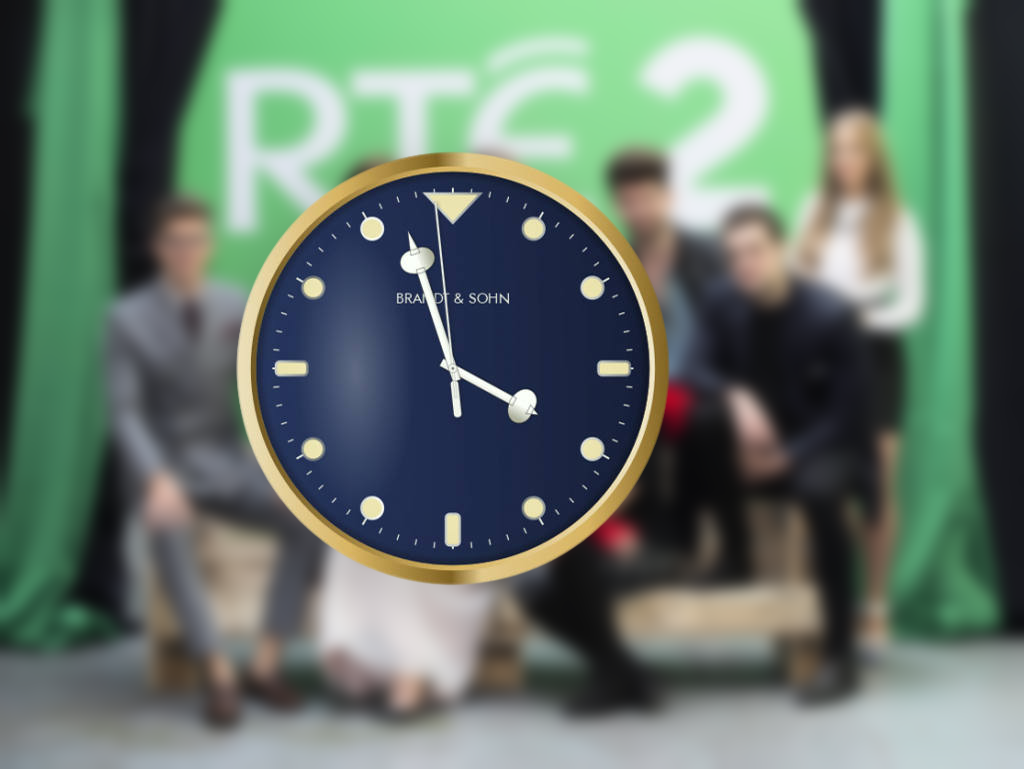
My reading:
{"hour": 3, "minute": 56, "second": 59}
